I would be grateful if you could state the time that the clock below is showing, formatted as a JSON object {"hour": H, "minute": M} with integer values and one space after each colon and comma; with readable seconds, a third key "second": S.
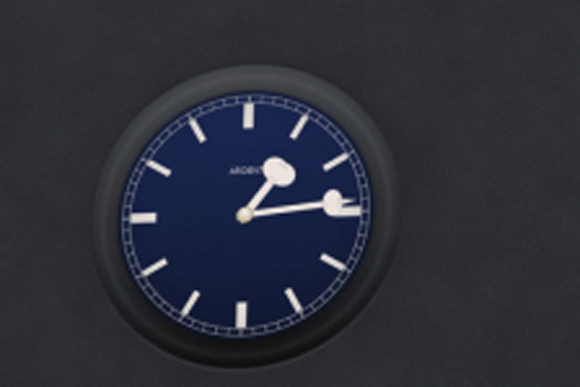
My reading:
{"hour": 1, "minute": 14}
